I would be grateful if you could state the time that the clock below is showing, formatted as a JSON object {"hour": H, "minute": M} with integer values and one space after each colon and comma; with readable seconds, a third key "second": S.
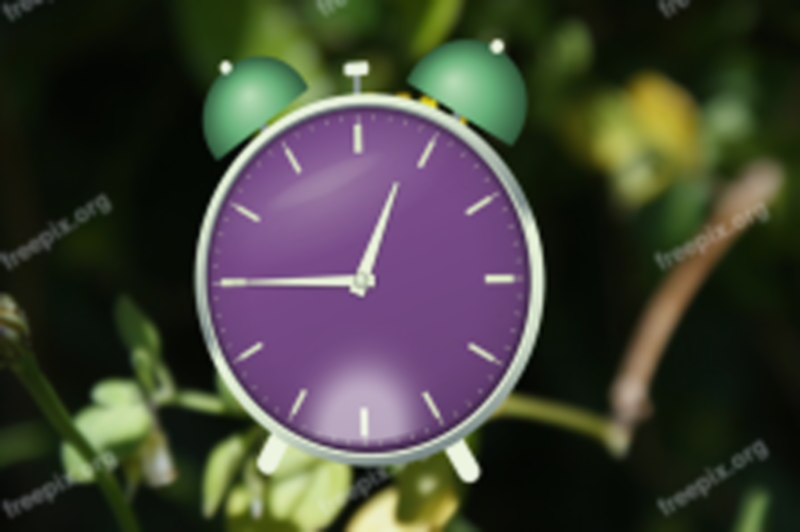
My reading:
{"hour": 12, "minute": 45}
